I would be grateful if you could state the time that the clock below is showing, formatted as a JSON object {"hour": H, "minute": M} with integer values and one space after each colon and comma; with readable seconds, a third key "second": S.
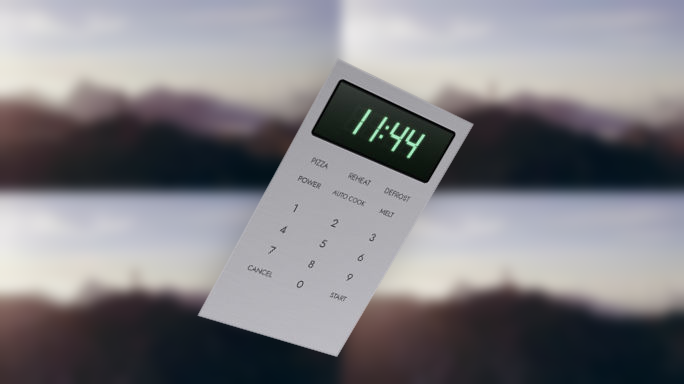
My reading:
{"hour": 11, "minute": 44}
